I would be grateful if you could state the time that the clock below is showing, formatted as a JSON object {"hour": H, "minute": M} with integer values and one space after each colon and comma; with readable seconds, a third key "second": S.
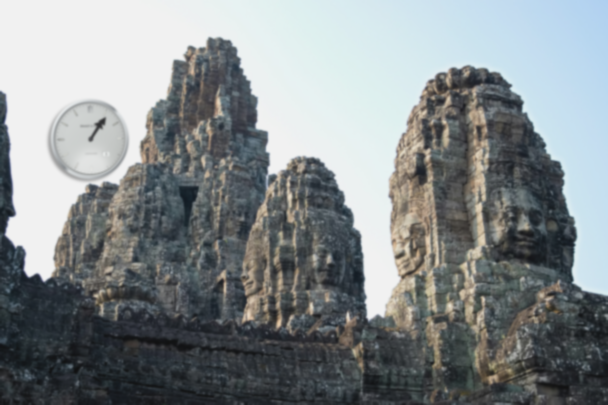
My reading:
{"hour": 1, "minute": 6}
